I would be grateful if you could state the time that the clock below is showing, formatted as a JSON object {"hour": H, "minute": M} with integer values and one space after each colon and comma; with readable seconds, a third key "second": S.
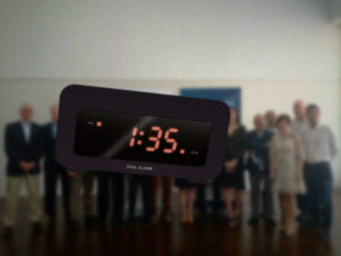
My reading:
{"hour": 1, "minute": 35}
